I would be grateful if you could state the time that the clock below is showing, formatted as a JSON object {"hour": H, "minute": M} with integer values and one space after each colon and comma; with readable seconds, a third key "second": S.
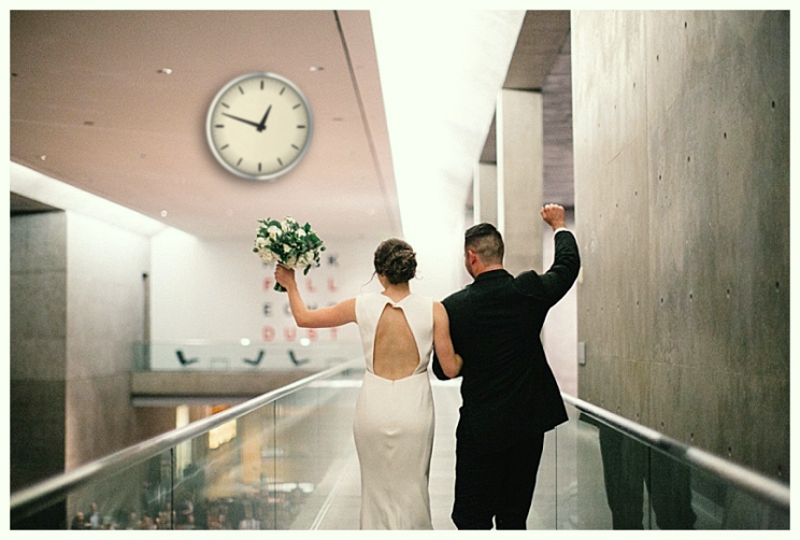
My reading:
{"hour": 12, "minute": 48}
